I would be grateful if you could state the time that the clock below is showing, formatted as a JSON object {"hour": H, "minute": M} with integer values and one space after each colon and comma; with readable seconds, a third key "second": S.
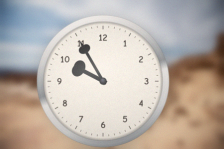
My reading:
{"hour": 9, "minute": 55}
